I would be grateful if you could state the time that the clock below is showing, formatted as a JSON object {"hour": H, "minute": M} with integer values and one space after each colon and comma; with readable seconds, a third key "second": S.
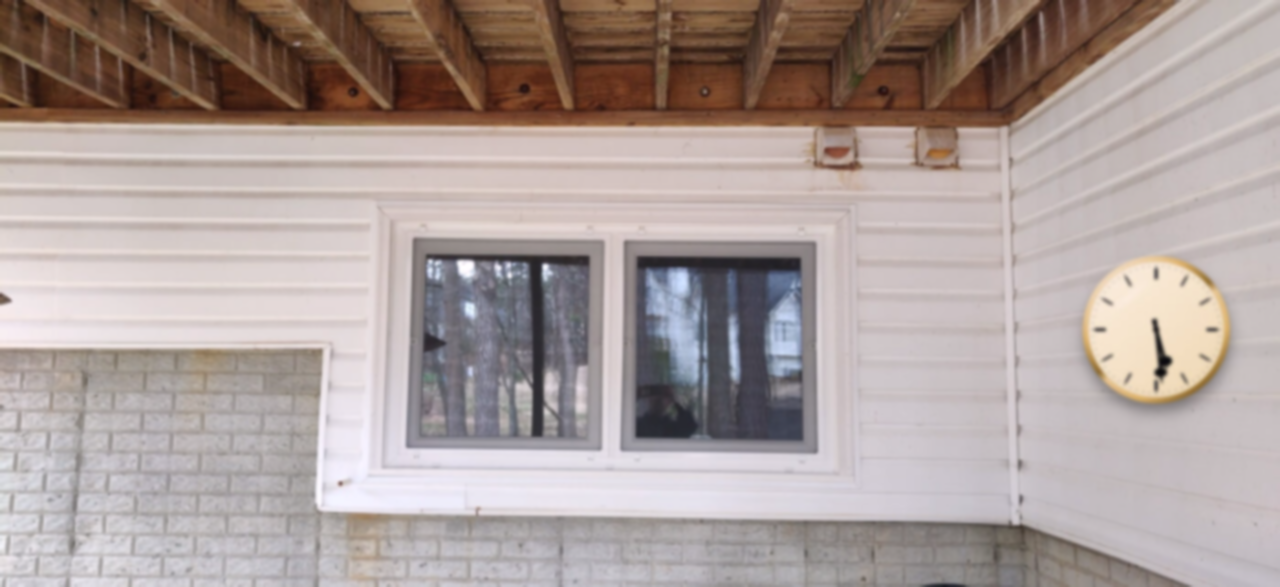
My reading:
{"hour": 5, "minute": 29}
